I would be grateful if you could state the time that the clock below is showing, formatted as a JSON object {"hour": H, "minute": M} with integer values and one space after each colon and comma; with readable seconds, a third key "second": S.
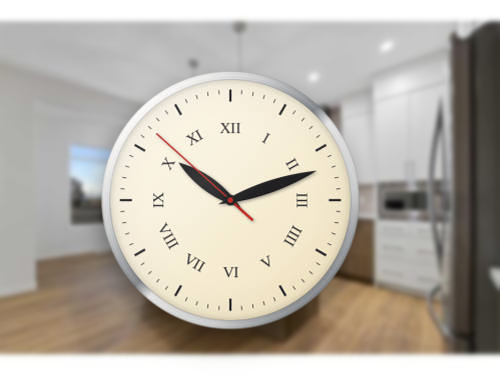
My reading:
{"hour": 10, "minute": 11, "second": 52}
